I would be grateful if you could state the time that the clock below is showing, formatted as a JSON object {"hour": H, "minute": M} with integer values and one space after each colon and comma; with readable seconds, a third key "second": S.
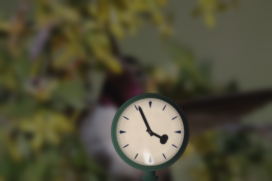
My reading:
{"hour": 3, "minute": 56}
